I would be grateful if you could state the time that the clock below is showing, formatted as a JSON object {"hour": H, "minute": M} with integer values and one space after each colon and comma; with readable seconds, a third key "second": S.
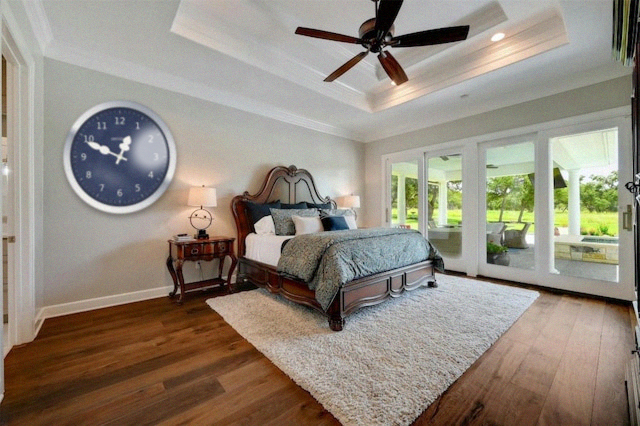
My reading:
{"hour": 12, "minute": 49}
